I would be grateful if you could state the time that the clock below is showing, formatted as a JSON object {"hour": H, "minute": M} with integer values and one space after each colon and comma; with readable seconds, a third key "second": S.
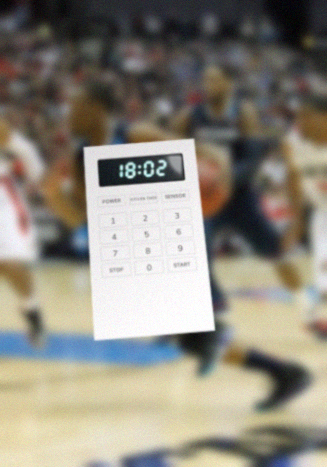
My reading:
{"hour": 18, "minute": 2}
